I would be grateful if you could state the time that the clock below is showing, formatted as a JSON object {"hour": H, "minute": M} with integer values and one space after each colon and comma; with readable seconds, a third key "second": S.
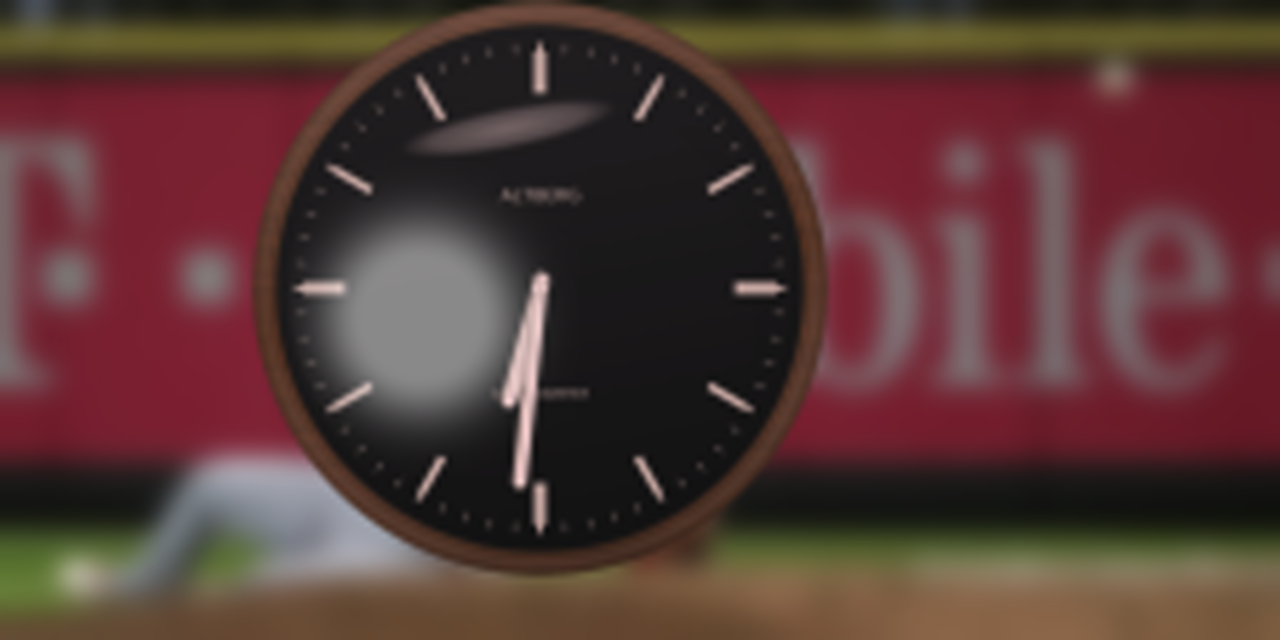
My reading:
{"hour": 6, "minute": 31}
